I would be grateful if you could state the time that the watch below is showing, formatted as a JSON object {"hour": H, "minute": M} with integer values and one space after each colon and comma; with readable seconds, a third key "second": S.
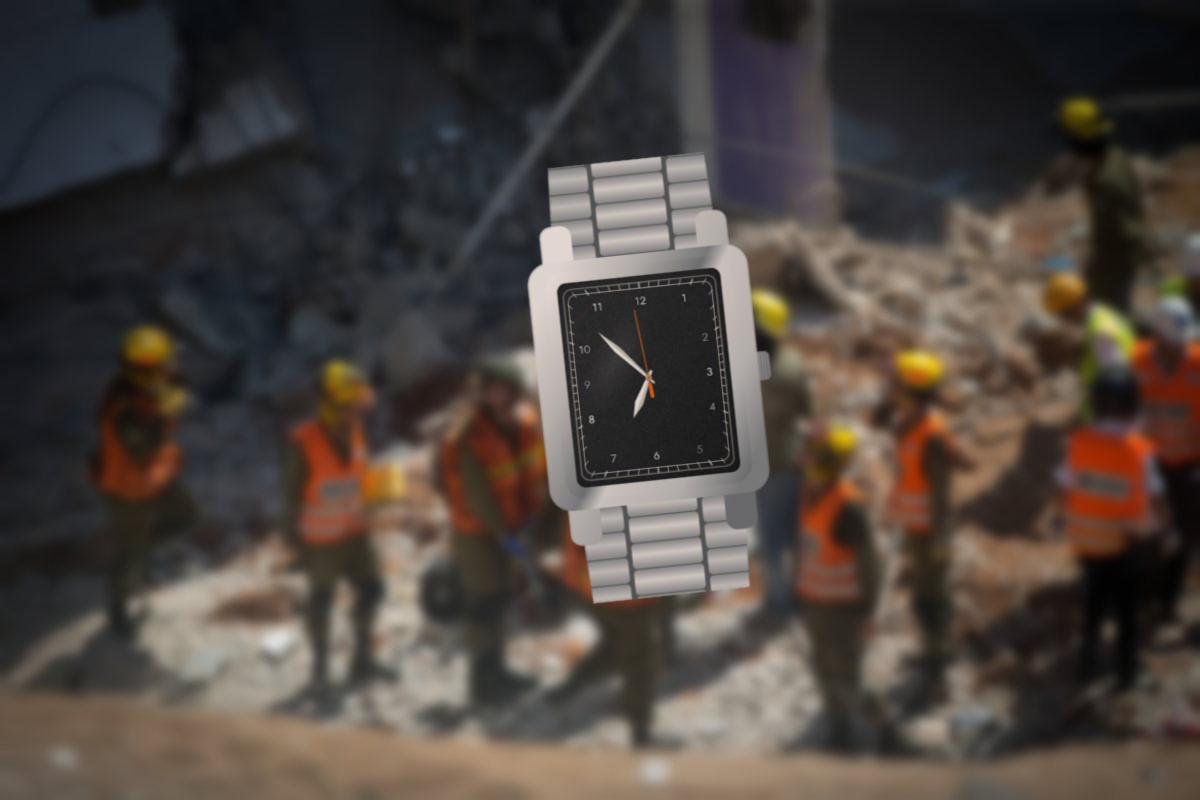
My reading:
{"hour": 6, "minute": 52, "second": 59}
